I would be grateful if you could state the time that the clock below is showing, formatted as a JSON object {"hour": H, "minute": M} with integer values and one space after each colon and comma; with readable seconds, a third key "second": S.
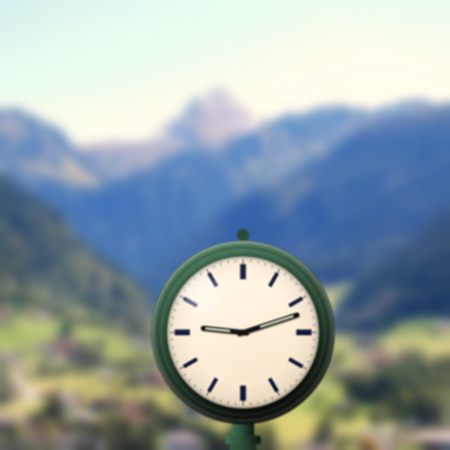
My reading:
{"hour": 9, "minute": 12}
